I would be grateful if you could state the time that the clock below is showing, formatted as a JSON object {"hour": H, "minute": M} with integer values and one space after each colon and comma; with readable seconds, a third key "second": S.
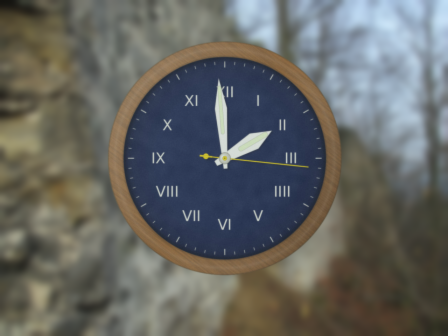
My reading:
{"hour": 1, "minute": 59, "second": 16}
